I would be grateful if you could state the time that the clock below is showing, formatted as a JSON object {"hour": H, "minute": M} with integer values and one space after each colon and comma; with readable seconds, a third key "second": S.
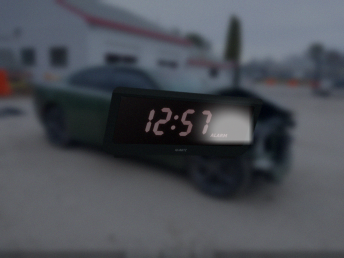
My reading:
{"hour": 12, "minute": 57}
